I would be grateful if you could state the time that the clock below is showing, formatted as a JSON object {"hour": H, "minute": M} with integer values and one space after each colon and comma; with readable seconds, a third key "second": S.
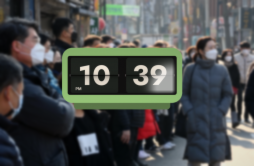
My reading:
{"hour": 10, "minute": 39}
